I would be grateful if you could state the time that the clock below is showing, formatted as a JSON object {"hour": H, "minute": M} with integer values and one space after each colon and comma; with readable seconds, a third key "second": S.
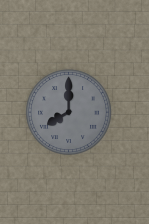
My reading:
{"hour": 8, "minute": 0}
